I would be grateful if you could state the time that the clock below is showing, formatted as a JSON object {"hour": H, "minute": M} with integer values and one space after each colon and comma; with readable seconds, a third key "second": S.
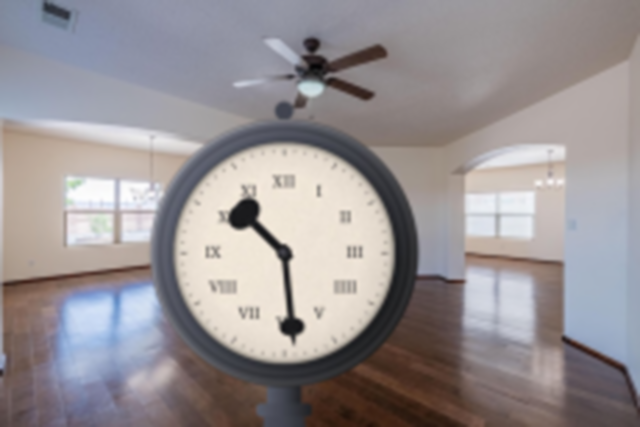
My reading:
{"hour": 10, "minute": 29}
